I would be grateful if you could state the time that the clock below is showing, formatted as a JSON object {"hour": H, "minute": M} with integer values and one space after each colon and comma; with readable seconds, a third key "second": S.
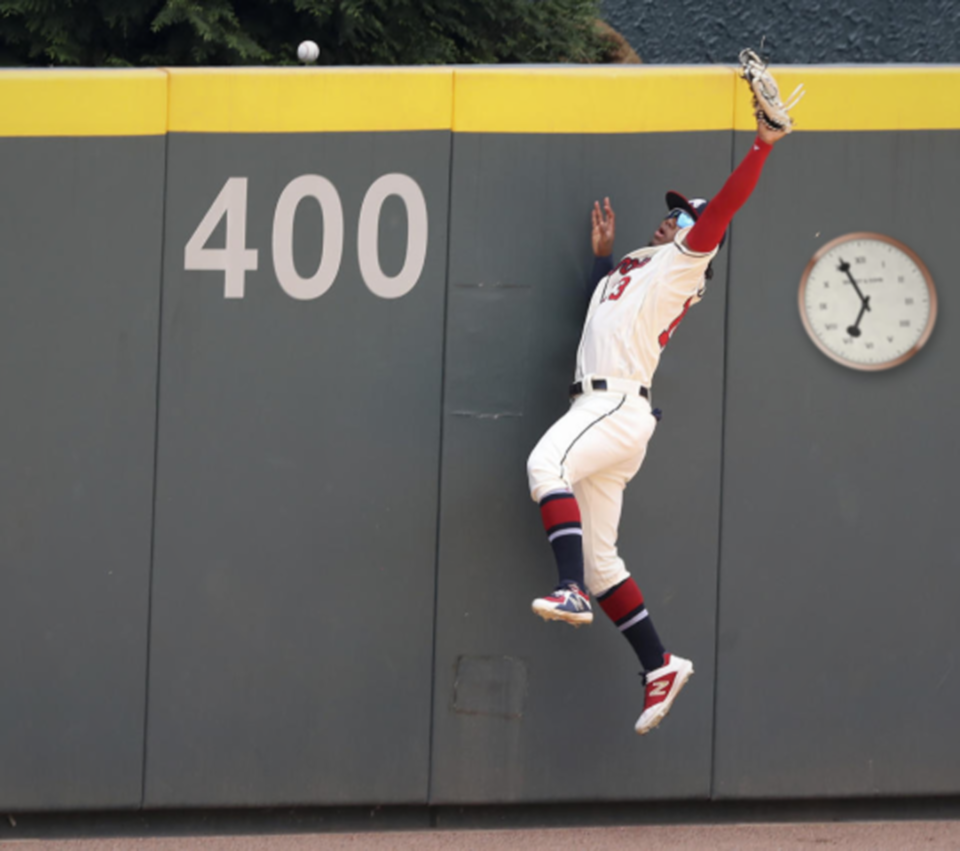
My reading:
{"hour": 6, "minute": 56}
